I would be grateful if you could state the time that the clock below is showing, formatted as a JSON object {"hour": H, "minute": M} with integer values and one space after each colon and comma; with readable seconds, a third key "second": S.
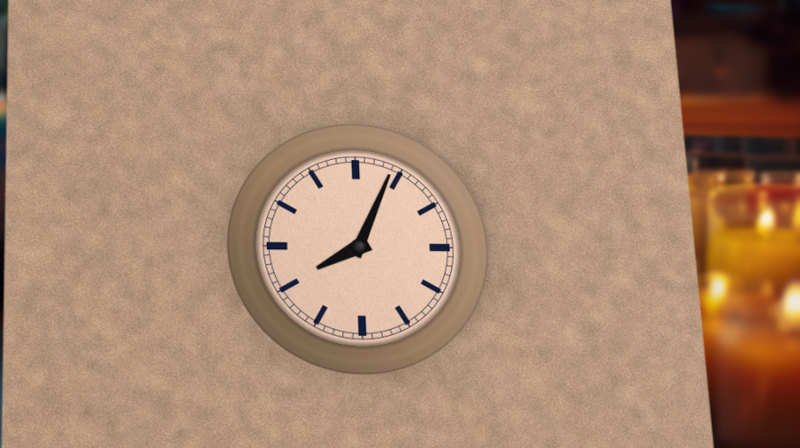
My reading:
{"hour": 8, "minute": 4}
